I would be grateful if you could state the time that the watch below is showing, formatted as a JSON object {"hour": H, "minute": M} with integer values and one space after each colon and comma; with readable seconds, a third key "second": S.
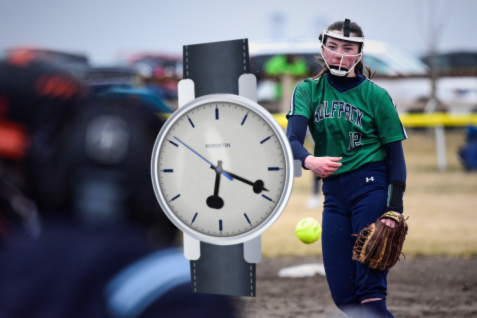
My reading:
{"hour": 6, "minute": 18, "second": 51}
